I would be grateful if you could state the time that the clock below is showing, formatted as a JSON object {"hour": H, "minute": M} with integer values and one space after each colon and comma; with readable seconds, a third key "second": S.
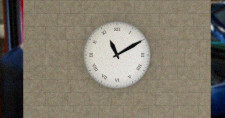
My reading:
{"hour": 11, "minute": 10}
